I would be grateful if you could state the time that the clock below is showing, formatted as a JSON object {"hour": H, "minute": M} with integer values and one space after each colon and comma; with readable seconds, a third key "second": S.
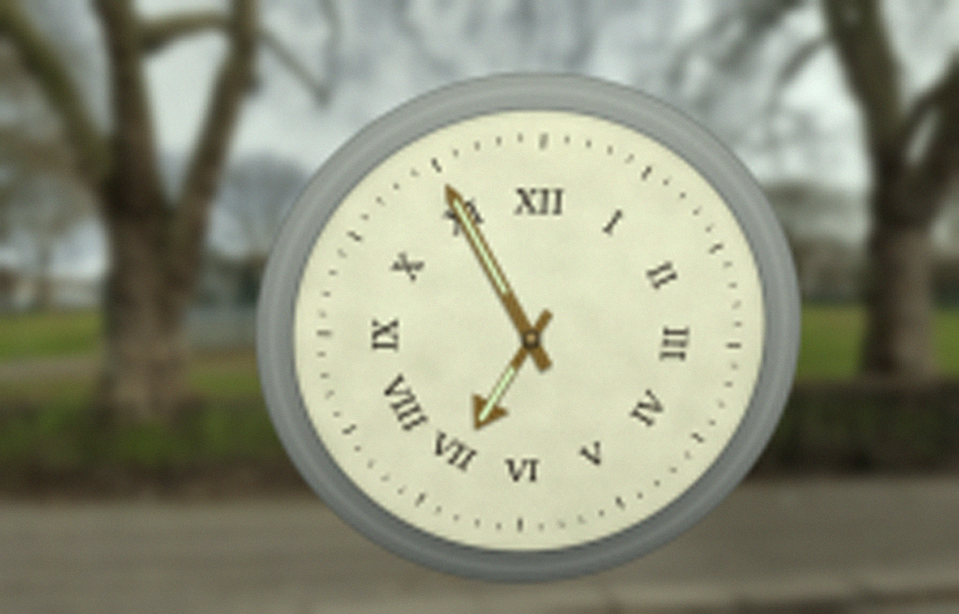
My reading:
{"hour": 6, "minute": 55}
